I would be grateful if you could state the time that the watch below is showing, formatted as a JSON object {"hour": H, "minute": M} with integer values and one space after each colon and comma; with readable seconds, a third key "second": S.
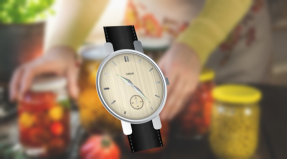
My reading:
{"hour": 10, "minute": 24}
